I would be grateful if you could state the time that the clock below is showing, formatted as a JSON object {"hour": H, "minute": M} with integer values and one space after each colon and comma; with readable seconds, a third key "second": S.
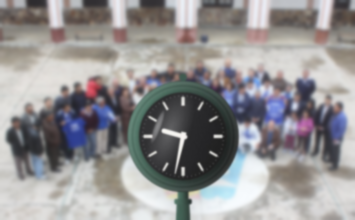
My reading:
{"hour": 9, "minute": 32}
